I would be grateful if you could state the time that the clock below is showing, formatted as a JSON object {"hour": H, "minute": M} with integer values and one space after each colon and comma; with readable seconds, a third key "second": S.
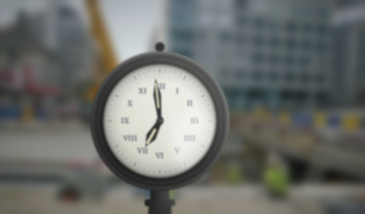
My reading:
{"hour": 6, "minute": 59}
